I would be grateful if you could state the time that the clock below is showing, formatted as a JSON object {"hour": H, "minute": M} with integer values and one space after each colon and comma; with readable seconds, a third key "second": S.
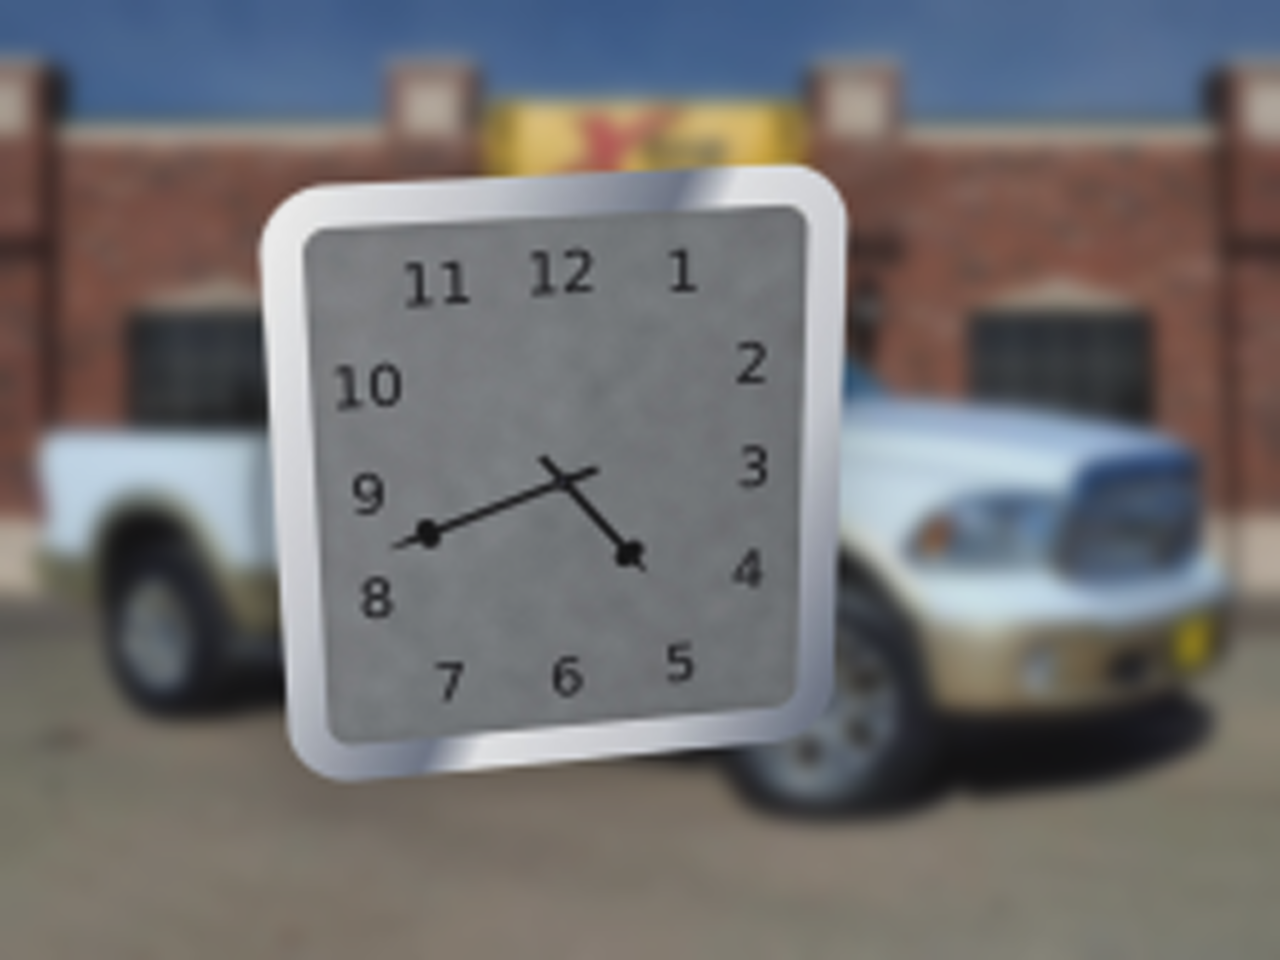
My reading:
{"hour": 4, "minute": 42}
